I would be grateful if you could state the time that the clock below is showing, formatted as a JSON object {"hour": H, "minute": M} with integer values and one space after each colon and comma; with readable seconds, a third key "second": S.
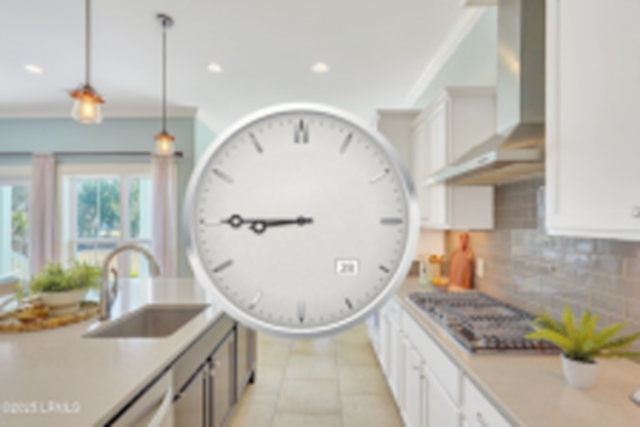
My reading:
{"hour": 8, "minute": 45}
